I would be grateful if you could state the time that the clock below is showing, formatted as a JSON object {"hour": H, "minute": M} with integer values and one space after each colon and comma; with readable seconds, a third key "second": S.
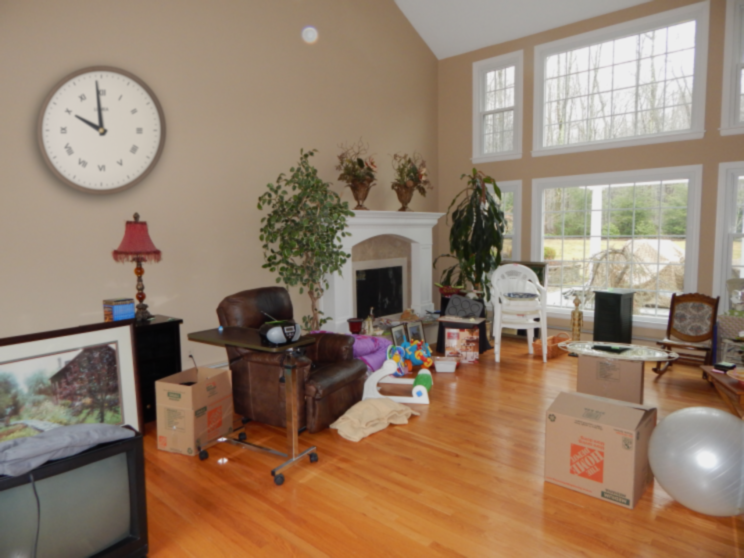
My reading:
{"hour": 9, "minute": 59}
